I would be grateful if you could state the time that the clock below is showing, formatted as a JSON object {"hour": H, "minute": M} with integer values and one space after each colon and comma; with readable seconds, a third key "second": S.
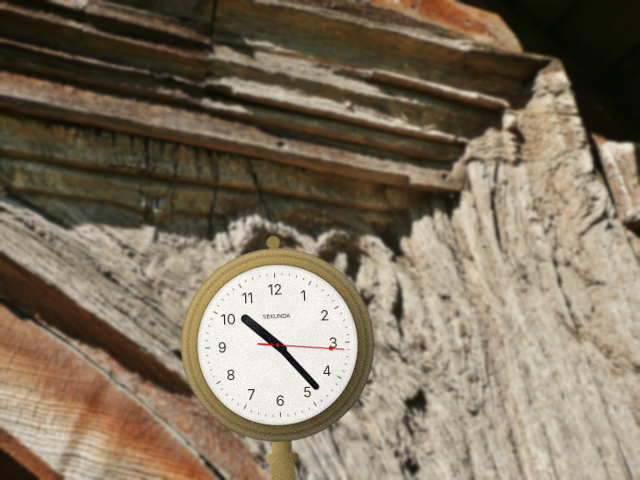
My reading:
{"hour": 10, "minute": 23, "second": 16}
